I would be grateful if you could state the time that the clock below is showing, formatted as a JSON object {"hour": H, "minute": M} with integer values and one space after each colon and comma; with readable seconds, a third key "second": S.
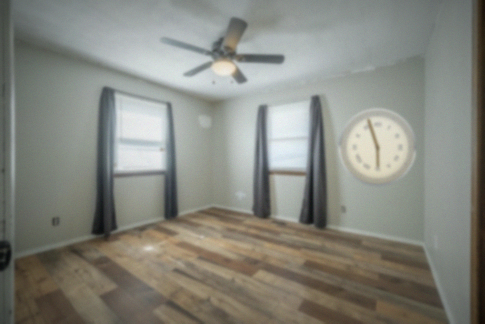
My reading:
{"hour": 5, "minute": 57}
